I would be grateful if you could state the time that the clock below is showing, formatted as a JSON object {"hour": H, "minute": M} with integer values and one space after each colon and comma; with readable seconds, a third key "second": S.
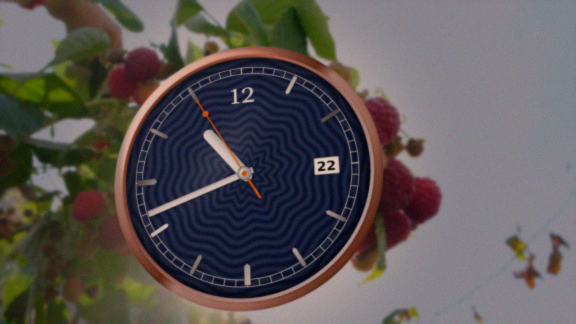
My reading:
{"hour": 10, "minute": 41, "second": 55}
